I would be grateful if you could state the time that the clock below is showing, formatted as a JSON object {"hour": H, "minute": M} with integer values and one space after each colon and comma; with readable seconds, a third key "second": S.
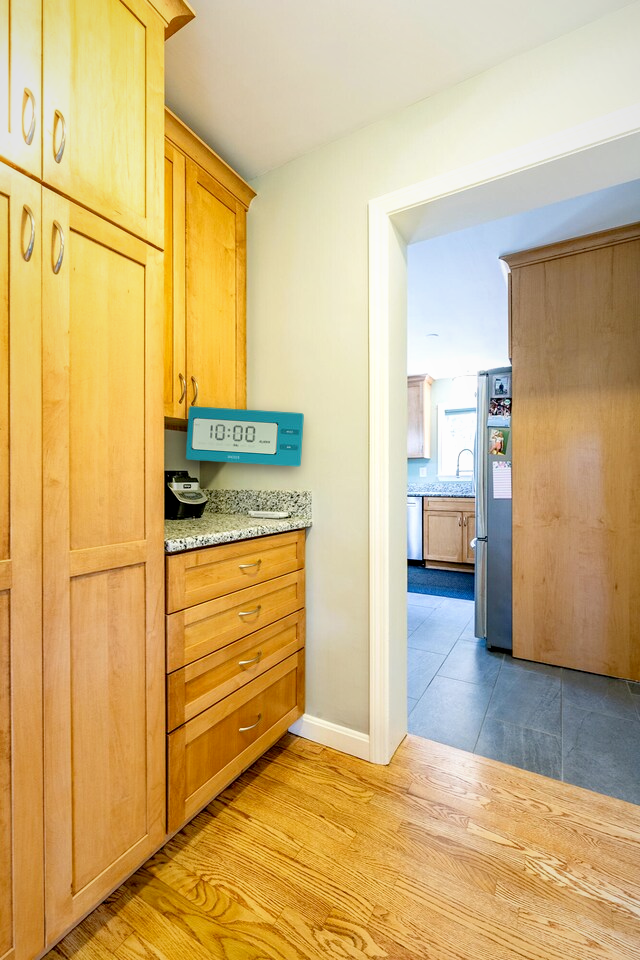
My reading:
{"hour": 10, "minute": 0}
